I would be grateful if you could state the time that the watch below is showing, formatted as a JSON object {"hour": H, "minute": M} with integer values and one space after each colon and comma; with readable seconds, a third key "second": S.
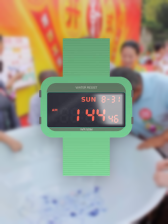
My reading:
{"hour": 1, "minute": 44, "second": 46}
